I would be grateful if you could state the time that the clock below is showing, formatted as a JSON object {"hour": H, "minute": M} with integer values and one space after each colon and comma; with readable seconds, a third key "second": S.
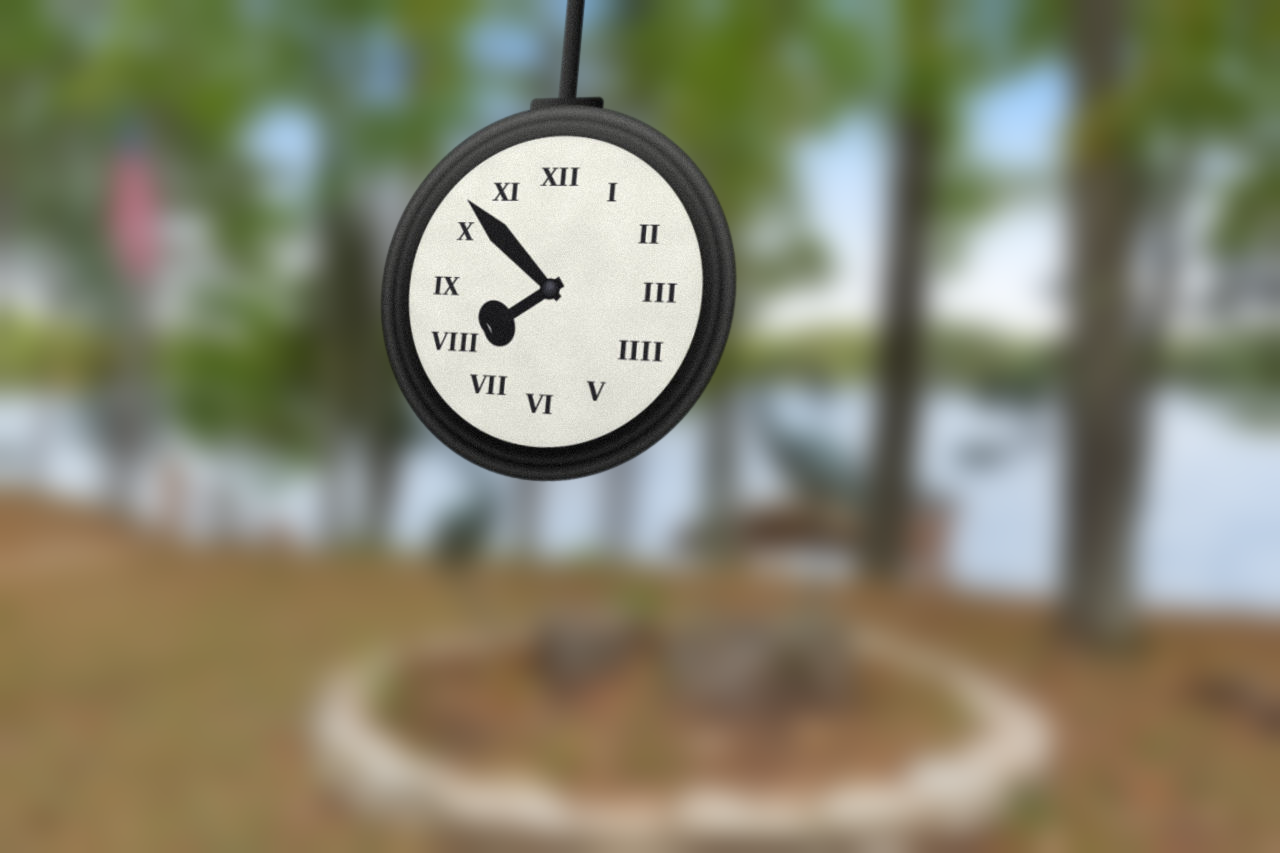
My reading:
{"hour": 7, "minute": 52}
